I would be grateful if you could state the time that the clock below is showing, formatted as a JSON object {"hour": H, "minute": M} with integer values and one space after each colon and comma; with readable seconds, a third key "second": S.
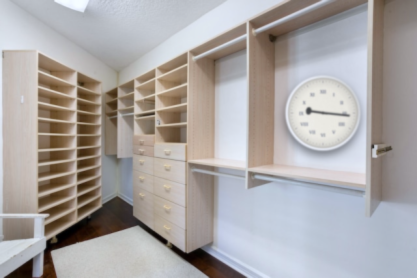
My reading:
{"hour": 9, "minute": 16}
